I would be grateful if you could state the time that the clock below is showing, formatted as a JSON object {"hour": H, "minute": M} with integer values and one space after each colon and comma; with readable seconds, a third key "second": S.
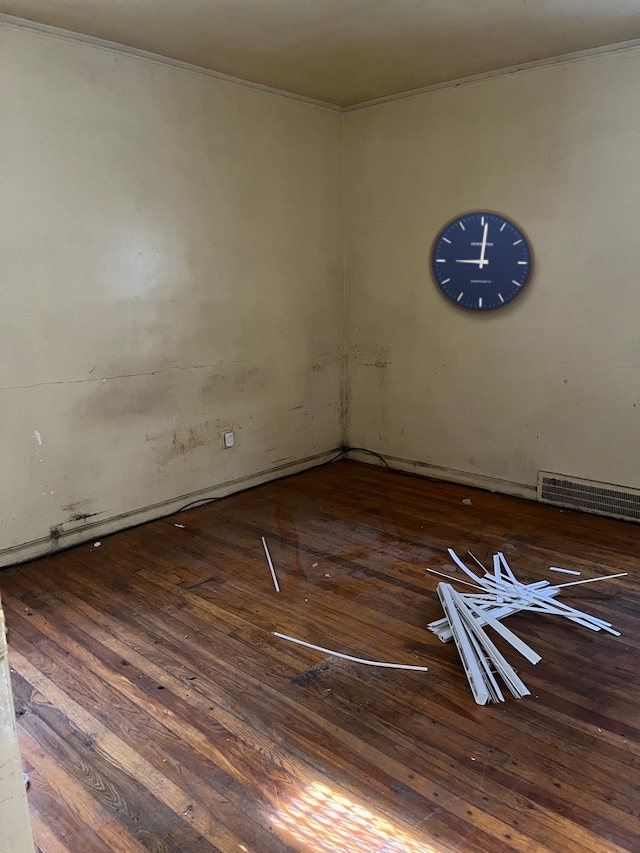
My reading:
{"hour": 9, "minute": 1}
